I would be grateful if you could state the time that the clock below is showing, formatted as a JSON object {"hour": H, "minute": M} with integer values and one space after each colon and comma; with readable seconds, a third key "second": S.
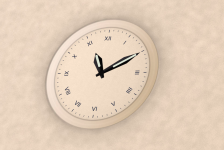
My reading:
{"hour": 11, "minute": 10}
